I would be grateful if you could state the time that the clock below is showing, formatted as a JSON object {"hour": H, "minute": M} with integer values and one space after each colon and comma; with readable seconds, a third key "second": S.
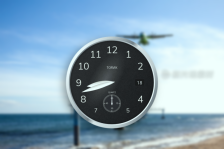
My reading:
{"hour": 8, "minute": 42}
